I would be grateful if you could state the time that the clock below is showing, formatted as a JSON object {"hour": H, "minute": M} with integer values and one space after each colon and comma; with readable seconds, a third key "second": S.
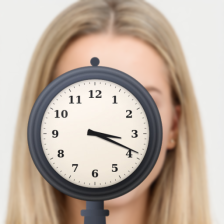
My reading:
{"hour": 3, "minute": 19}
